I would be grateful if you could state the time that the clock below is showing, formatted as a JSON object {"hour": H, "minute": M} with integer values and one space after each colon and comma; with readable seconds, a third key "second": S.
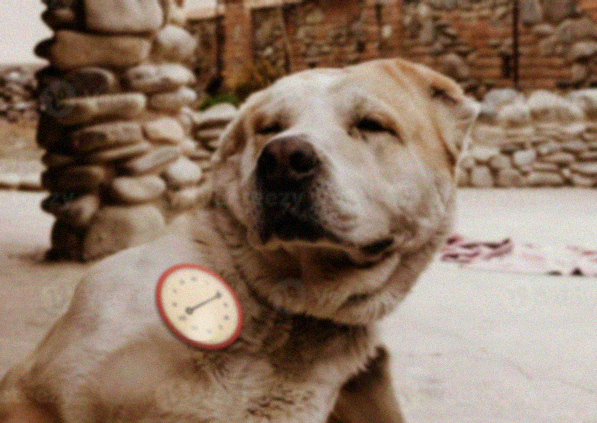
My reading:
{"hour": 8, "minute": 11}
